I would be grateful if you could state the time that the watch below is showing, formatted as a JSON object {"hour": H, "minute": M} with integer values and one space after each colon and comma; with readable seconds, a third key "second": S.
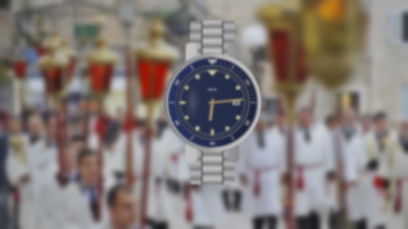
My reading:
{"hour": 6, "minute": 14}
